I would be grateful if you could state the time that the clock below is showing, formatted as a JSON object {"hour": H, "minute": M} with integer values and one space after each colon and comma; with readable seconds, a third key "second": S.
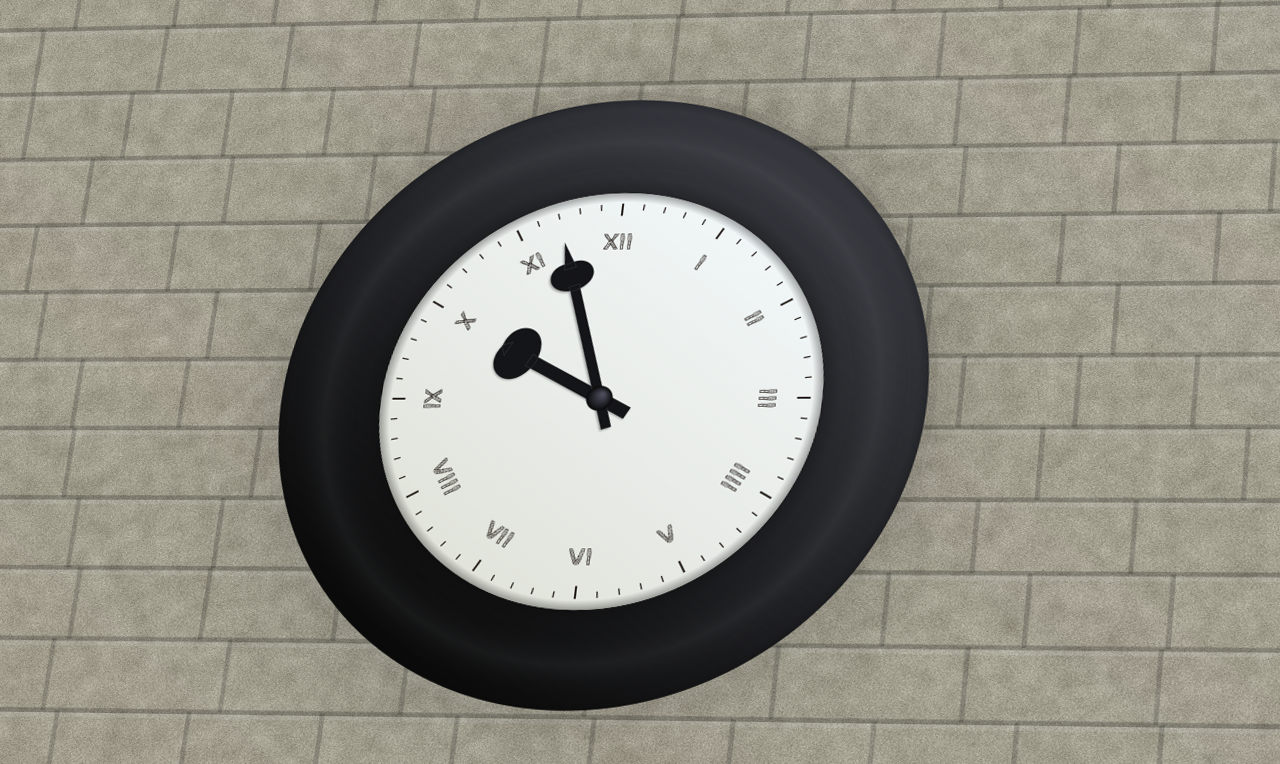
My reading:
{"hour": 9, "minute": 57}
